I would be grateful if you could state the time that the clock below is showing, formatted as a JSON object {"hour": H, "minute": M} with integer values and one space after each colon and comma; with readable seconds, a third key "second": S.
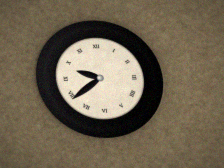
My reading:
{"hour": 9, "minute": 39}
